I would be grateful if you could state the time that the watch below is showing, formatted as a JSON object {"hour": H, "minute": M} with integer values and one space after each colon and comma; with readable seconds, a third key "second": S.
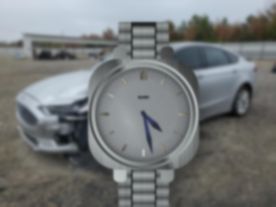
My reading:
{"hour": 4, "minute": 28}
